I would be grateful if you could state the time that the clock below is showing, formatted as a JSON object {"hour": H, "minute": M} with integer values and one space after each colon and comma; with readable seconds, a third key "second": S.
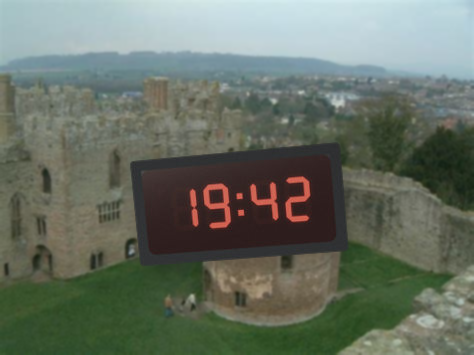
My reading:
{"hour": 19, "minute": 42}
